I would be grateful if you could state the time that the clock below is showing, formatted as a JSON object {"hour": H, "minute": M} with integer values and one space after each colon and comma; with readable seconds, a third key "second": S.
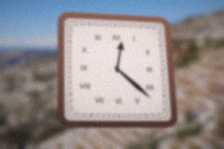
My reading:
{"hour": 12, "minute": 22}
